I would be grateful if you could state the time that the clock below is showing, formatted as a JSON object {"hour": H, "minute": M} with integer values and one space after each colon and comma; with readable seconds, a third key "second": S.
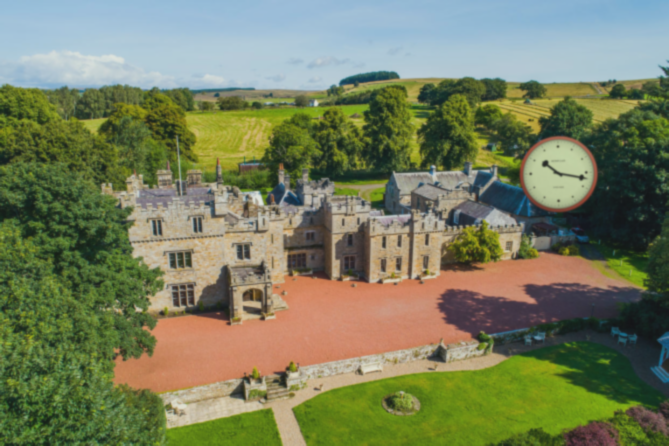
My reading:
{"hour": 10, "minute": 17}
